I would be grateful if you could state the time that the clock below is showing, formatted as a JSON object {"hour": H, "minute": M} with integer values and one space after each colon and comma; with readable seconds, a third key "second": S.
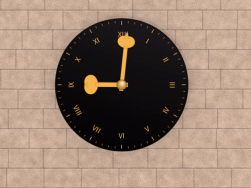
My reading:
{"hour": 9, "minute": 1}
